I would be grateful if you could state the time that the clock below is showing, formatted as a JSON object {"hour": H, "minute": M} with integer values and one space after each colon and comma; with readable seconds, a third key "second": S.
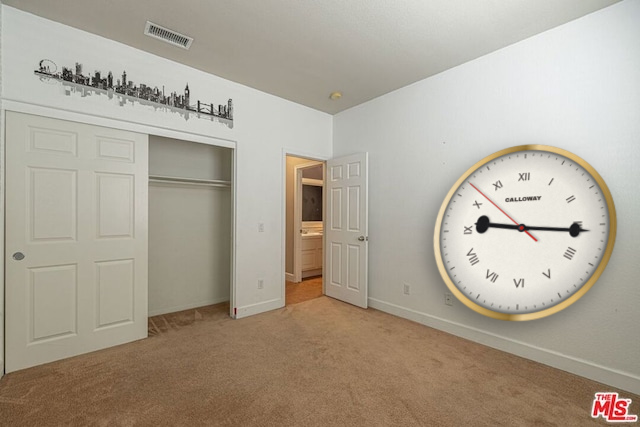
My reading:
{"hour": 9, "minute": 15, "second": 52}
